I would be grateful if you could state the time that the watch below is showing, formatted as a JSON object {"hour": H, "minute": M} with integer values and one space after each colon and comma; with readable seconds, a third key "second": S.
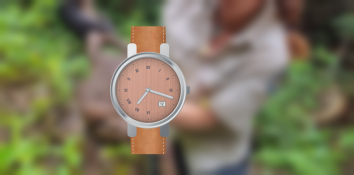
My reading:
{"hour": 7, "minute": 18}
